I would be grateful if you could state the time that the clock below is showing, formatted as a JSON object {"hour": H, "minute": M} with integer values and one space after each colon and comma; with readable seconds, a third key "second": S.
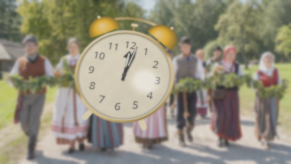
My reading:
{"hour": 12, "minute": 2}
